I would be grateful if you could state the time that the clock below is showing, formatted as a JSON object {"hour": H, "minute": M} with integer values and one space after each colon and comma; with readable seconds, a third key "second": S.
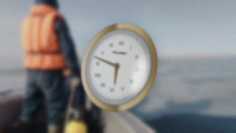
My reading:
{"hour": 5, "minute": 47}
